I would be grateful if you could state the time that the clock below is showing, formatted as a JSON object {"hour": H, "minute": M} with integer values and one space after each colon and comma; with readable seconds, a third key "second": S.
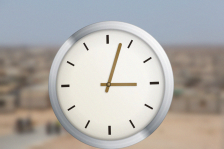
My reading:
{"hour": 3, "minute": 3}
